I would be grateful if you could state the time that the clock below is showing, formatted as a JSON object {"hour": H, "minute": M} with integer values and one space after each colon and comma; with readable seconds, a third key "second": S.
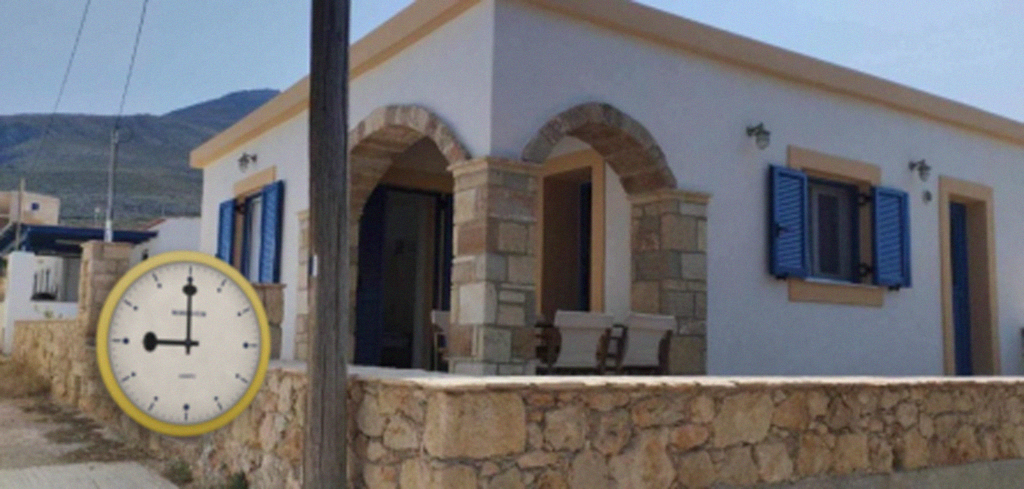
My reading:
{"hour": 9, "minute": 0}
